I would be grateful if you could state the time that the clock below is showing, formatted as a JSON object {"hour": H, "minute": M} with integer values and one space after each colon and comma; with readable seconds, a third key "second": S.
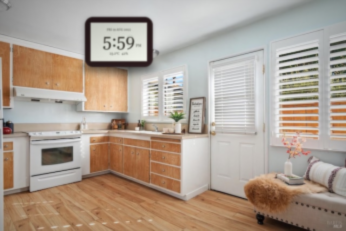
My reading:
{"hour": 5, "minute": 59}
